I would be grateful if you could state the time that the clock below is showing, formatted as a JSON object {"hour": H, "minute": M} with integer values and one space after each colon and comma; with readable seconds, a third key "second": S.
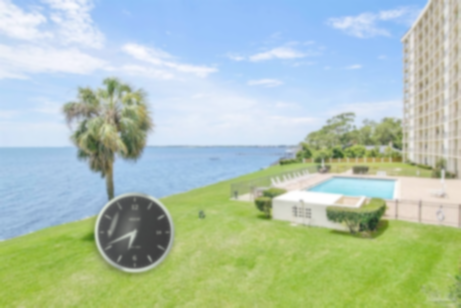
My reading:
{"hour": 6, "minute": 41}
